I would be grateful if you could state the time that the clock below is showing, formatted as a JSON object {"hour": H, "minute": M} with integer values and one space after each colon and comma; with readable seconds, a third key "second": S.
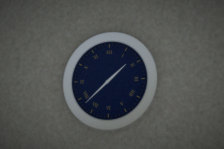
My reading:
{"hour": 1, "minute": 38}
